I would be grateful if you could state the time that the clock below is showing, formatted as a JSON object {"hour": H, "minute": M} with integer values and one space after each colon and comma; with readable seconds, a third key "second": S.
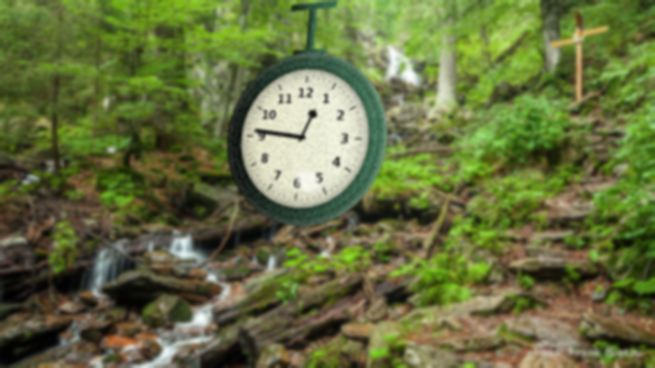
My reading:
{"hour": 12, "minute": 46}
